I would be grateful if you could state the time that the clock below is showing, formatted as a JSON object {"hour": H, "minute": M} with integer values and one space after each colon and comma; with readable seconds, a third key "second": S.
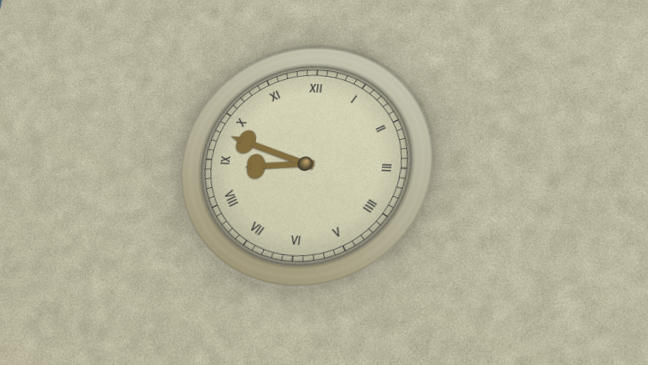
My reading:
{"hour": 8, "minute": 48}
